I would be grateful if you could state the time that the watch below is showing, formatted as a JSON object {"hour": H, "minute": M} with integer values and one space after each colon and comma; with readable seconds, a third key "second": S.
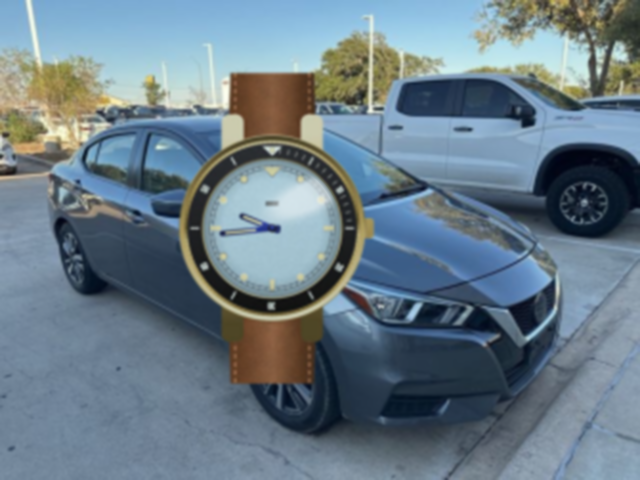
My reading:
{"hour": 9, "minute": 44}
